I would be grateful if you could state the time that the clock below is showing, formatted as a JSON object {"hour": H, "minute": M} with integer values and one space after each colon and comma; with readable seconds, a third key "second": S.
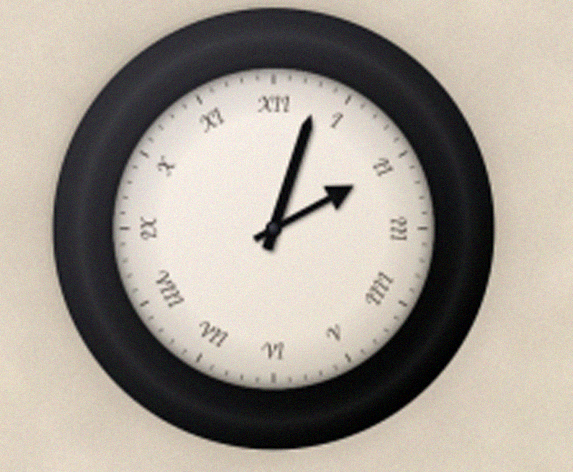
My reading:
{"hour": 2, "minute": 3}
